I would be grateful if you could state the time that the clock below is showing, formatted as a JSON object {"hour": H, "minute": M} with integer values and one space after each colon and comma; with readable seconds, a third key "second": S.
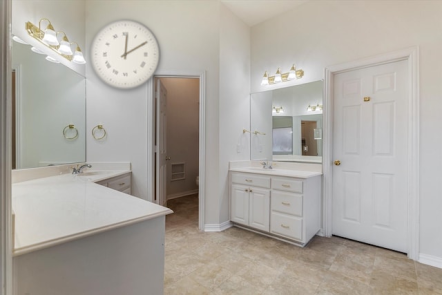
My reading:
{"hour": 12, "minute": 10}
